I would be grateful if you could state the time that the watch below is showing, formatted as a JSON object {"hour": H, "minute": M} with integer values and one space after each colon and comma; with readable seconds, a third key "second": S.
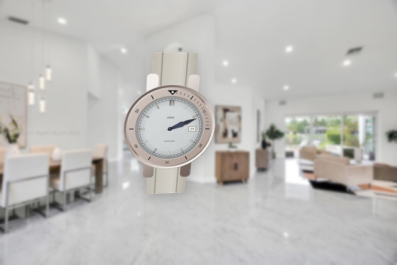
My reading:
{"hour": 2, "minute": 11}
